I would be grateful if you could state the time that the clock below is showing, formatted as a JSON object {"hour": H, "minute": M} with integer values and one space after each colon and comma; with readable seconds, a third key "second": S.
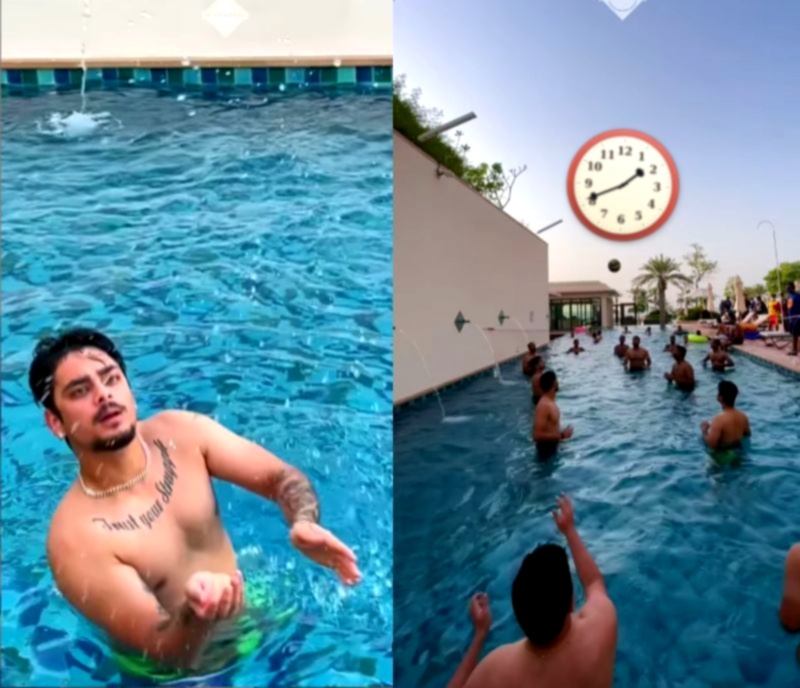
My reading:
{"hour": 1, "minute": 41}
